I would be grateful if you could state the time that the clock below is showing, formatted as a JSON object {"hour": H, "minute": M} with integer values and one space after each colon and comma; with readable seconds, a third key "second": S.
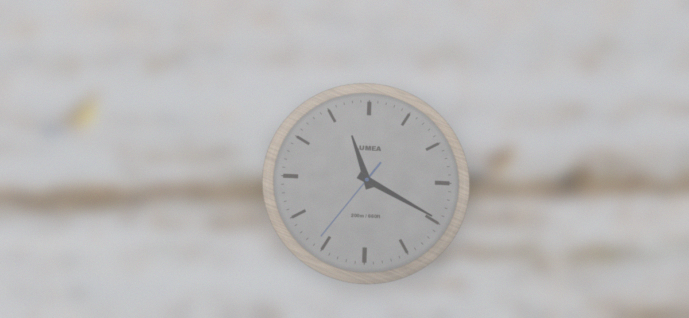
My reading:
{"hour": 11, "minute": 19, "second": 36}
